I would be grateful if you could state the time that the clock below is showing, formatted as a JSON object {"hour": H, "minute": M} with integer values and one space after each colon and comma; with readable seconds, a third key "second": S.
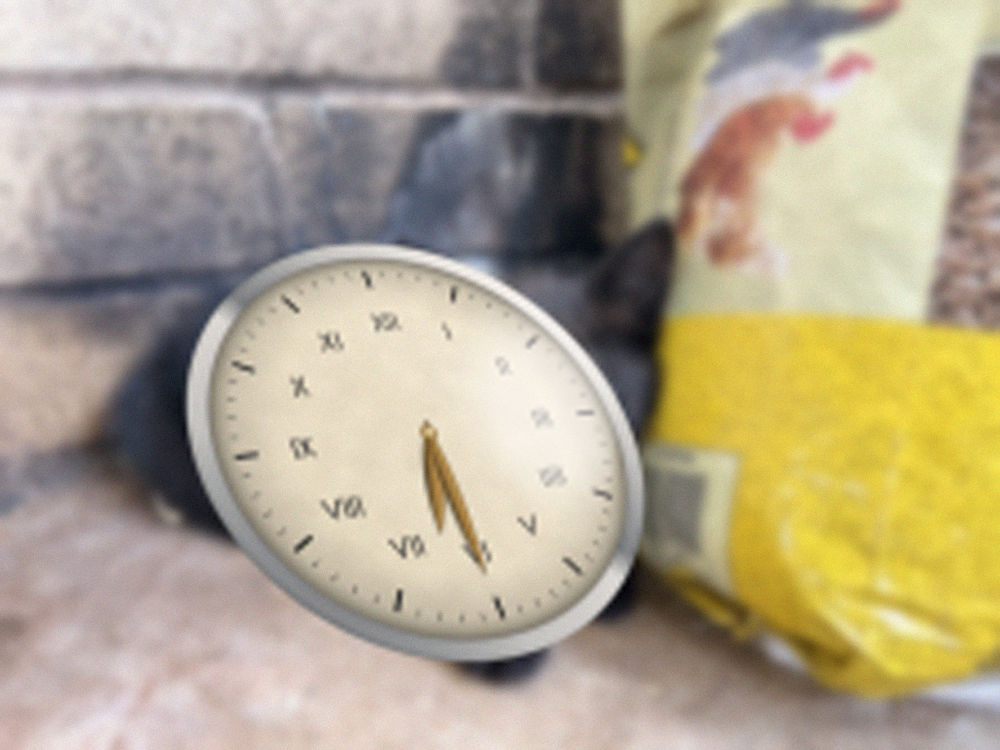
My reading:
{"hour": 6, "minute": 30}
